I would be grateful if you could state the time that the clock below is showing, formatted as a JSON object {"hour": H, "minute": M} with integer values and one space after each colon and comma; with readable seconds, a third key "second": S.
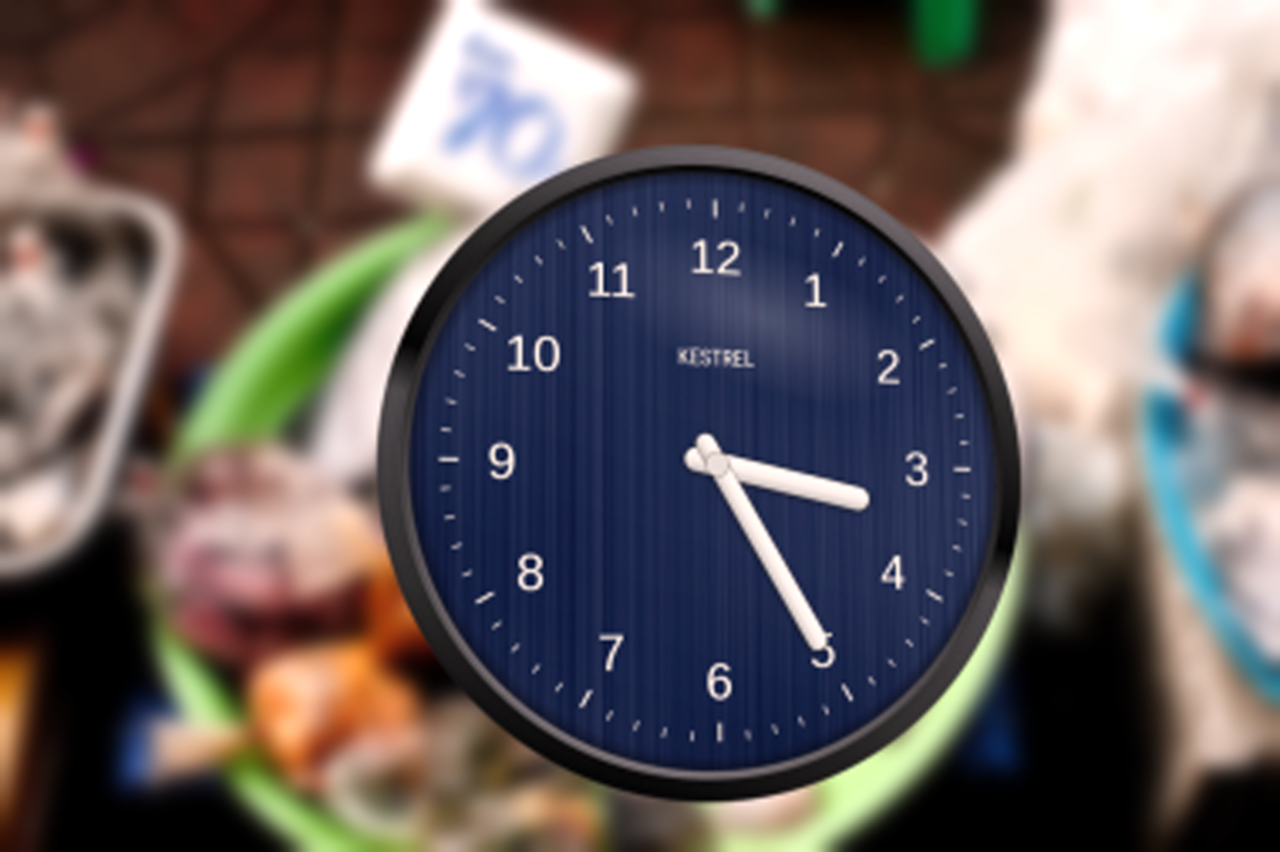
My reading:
{"hour": 3, "minute": 25}
